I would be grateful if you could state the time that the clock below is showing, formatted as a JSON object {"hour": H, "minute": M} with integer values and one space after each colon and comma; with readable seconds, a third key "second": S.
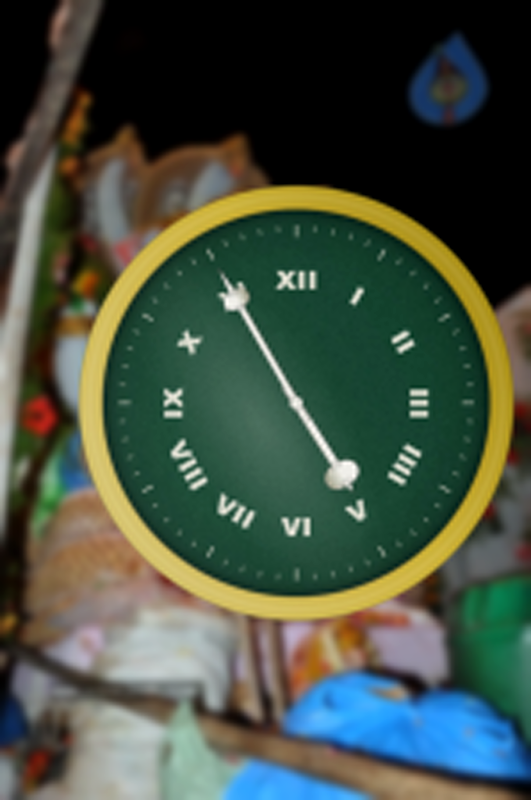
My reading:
{"hour": 4, "minute": 55}
